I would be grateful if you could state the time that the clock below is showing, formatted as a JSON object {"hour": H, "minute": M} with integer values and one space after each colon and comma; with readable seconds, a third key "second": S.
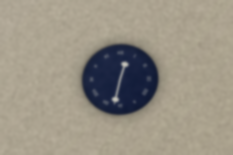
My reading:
{"hour": 12, "minute": 32}
